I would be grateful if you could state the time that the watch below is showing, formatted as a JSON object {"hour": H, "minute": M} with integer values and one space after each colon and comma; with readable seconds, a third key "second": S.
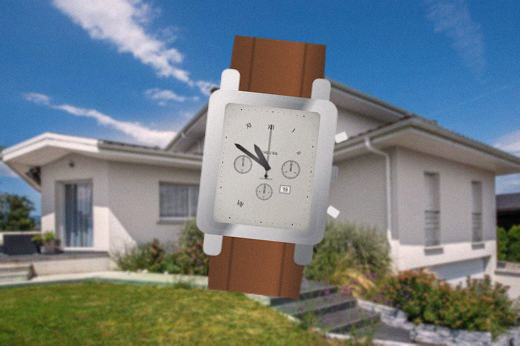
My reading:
{"hour": 10, "minute": 50}
